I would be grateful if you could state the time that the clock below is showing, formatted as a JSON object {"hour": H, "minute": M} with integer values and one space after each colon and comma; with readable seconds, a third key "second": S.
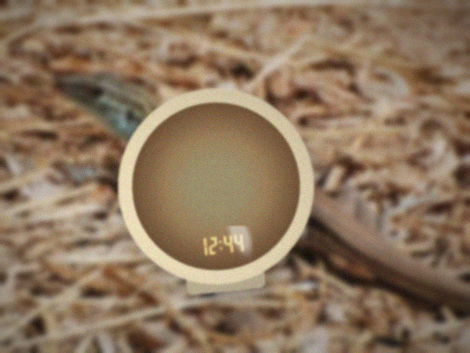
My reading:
{"hour": 12, "minute": 44}
